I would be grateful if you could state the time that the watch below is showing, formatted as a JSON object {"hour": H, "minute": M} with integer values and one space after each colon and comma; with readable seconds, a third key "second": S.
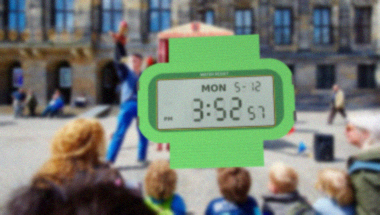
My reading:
{"hour": 3, "minute": 52, "second": 57}
